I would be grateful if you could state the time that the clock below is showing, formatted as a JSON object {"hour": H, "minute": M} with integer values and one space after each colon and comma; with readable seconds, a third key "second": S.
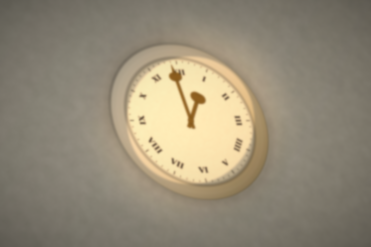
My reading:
{"hour": 12, "minute": 59}
